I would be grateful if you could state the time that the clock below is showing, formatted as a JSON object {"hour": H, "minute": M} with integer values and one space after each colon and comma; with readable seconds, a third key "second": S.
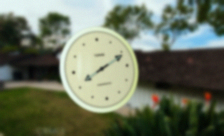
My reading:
{"hour": 8, "minute": 11}
